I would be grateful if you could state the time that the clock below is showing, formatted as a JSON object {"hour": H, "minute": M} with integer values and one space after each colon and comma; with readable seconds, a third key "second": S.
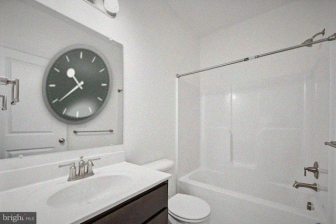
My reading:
{"hour": 10, "minute": 39}
